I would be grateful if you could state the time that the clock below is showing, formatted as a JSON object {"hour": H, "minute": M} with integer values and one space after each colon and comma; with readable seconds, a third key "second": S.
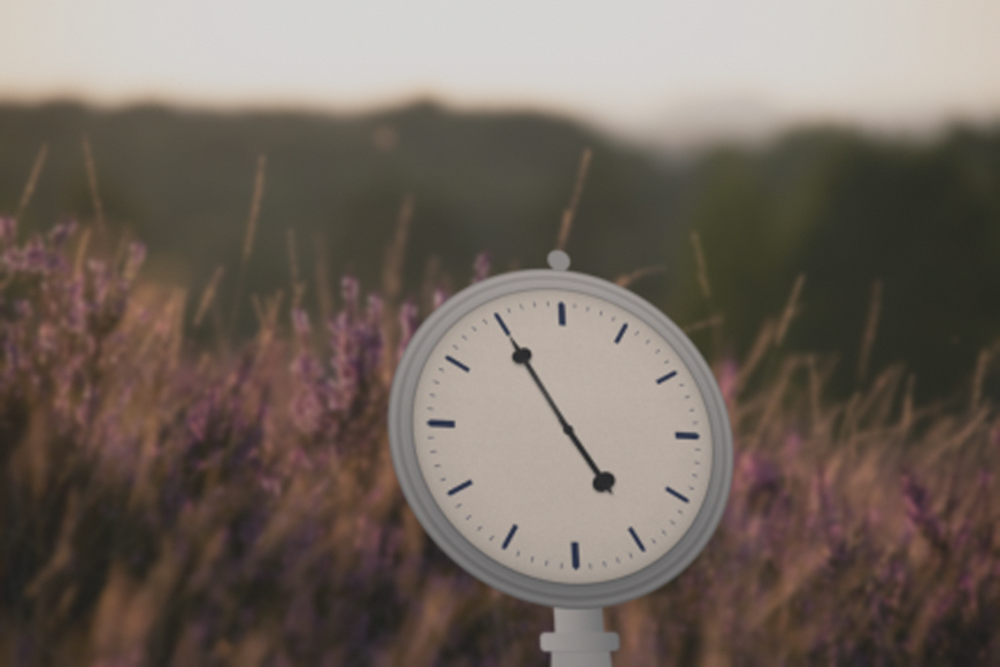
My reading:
{"hour": 4, "minute": 55}
